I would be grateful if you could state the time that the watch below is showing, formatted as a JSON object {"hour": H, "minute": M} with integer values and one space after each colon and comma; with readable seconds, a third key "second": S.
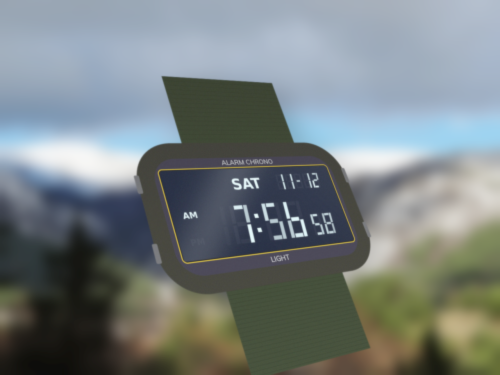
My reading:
{"hour": 7, "minute": 56, "second": 58}
